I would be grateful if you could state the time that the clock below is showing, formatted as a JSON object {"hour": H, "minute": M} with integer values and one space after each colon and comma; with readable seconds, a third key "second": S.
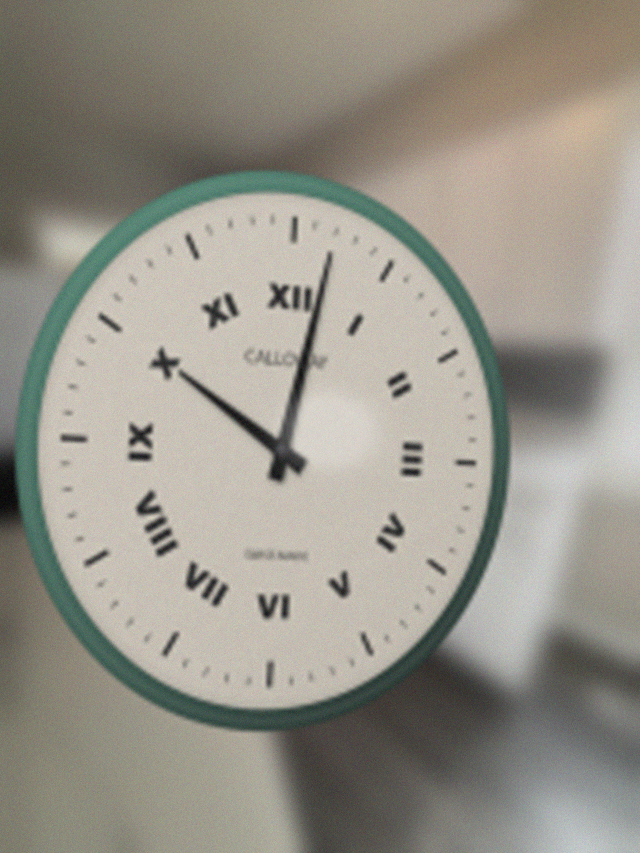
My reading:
{"hour": 10, "minute": 2}
